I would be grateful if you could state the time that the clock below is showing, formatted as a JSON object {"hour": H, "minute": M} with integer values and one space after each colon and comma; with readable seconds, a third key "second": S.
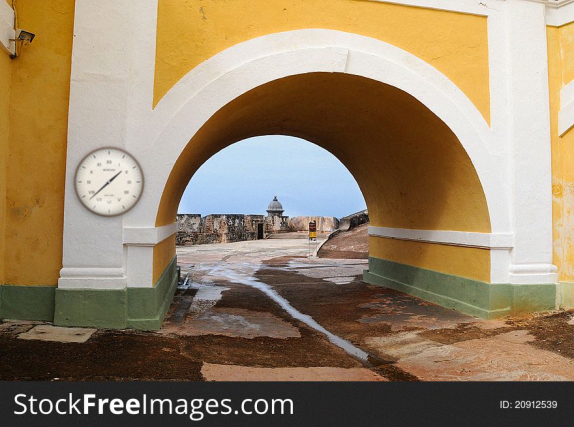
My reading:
{"hour": 1, "minute": 38}
